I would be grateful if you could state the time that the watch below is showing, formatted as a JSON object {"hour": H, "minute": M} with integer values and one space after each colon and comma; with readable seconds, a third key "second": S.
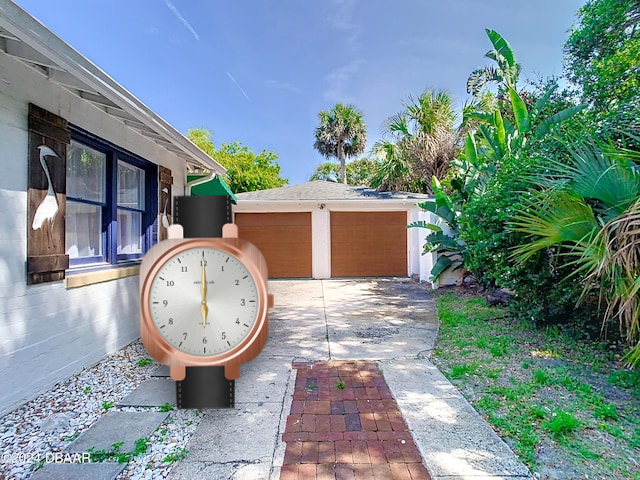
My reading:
{"hour": 6, "minute": 0}
